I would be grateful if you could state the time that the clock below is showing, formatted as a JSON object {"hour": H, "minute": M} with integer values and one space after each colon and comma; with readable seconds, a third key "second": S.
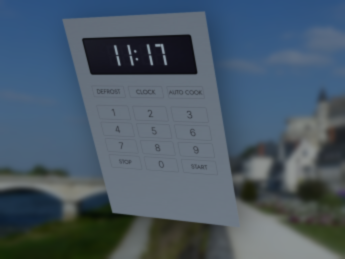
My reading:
{"hour": 11, "minute": 17}
